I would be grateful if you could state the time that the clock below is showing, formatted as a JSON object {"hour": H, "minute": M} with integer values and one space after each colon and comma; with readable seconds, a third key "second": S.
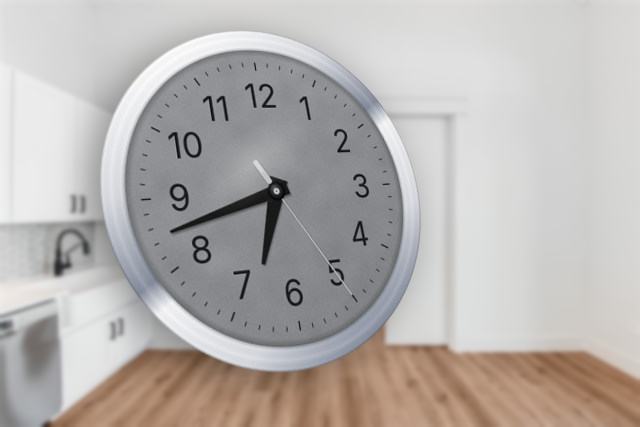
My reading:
{"hour": 6, "minute": 42, "second": 25}
